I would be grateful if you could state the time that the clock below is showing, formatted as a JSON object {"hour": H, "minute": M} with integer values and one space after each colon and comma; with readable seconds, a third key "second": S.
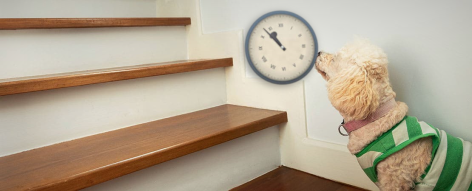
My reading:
{"hour": 10, "minute": 53}
